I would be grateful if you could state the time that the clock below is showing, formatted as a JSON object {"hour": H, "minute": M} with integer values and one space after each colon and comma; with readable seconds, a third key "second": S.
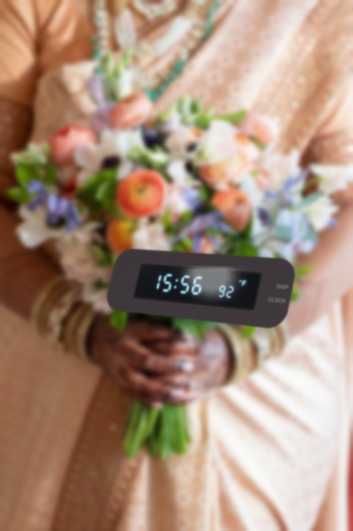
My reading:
{"hour": 15, "minute": 56}
